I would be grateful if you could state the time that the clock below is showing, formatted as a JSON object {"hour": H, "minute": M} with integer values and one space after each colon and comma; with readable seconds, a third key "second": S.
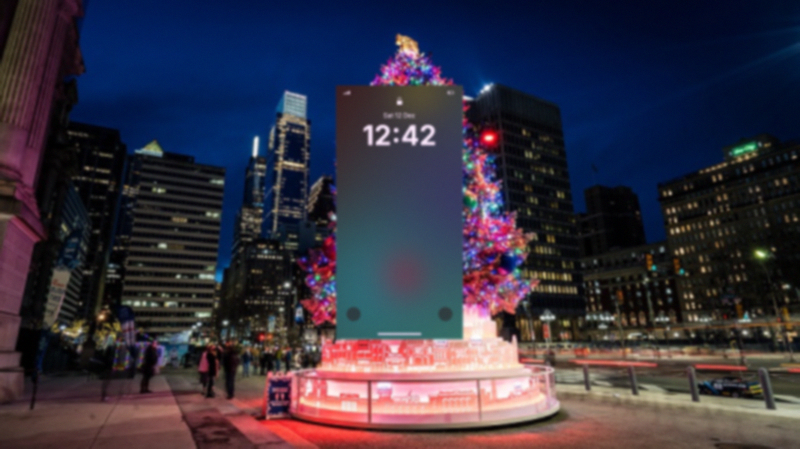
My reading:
{"hour": 12, "minute": 42}
